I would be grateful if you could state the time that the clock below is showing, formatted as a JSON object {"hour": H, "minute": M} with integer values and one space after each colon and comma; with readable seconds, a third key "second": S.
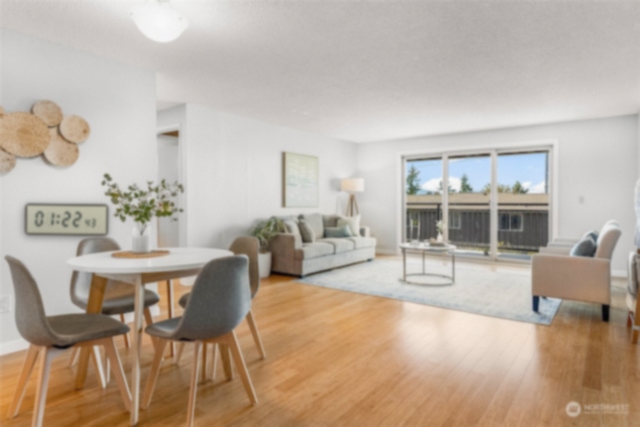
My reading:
{"hour": 1, "minute": 22}
